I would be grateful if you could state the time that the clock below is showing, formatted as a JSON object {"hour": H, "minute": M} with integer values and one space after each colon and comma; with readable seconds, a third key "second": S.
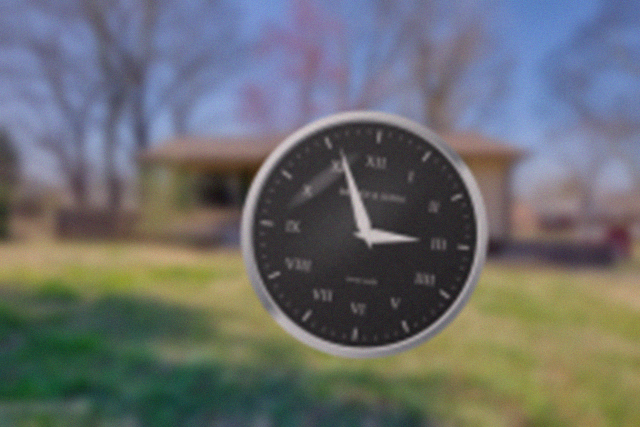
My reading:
{"hour": 2, "minute": 56}
